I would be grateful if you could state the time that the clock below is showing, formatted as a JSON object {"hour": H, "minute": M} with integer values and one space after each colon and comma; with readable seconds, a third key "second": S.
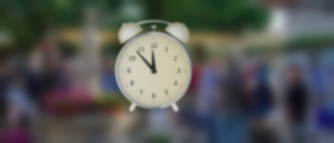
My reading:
{"hour": 11, "minute": 53}
